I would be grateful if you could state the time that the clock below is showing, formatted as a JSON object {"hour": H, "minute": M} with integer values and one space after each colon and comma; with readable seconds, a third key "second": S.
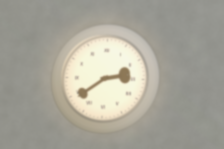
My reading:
{"hour": 2, "minute": 39}
